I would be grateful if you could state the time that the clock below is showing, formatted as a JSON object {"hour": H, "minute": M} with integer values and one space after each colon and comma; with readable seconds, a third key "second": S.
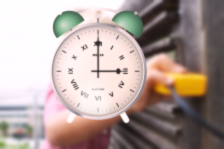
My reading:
{"hour": 3, "minute": 0}
